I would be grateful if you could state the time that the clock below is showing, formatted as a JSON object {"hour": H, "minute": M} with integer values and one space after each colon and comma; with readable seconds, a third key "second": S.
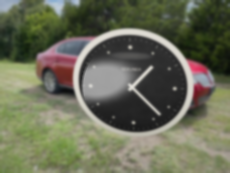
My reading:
{"hour": 1, "minute": 23}
